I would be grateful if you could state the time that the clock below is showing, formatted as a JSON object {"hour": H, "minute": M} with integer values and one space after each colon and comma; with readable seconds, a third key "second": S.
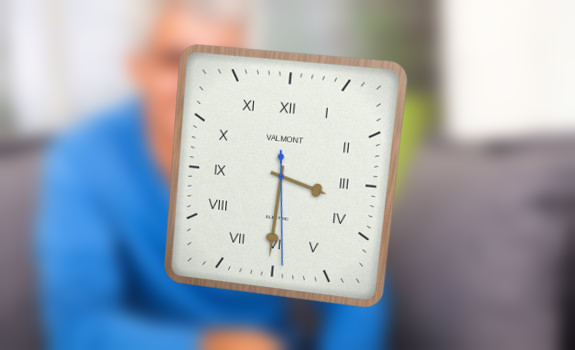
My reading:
{"hour": 3, "minute": 30, "second": 29}
